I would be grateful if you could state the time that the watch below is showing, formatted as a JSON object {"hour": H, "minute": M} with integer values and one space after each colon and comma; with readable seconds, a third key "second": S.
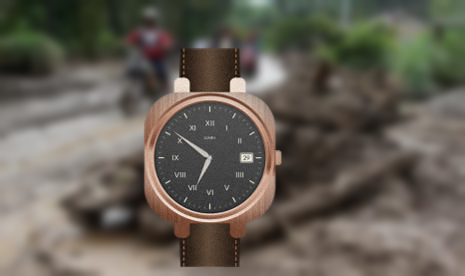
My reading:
{"hour": 6, "minute": 51}
